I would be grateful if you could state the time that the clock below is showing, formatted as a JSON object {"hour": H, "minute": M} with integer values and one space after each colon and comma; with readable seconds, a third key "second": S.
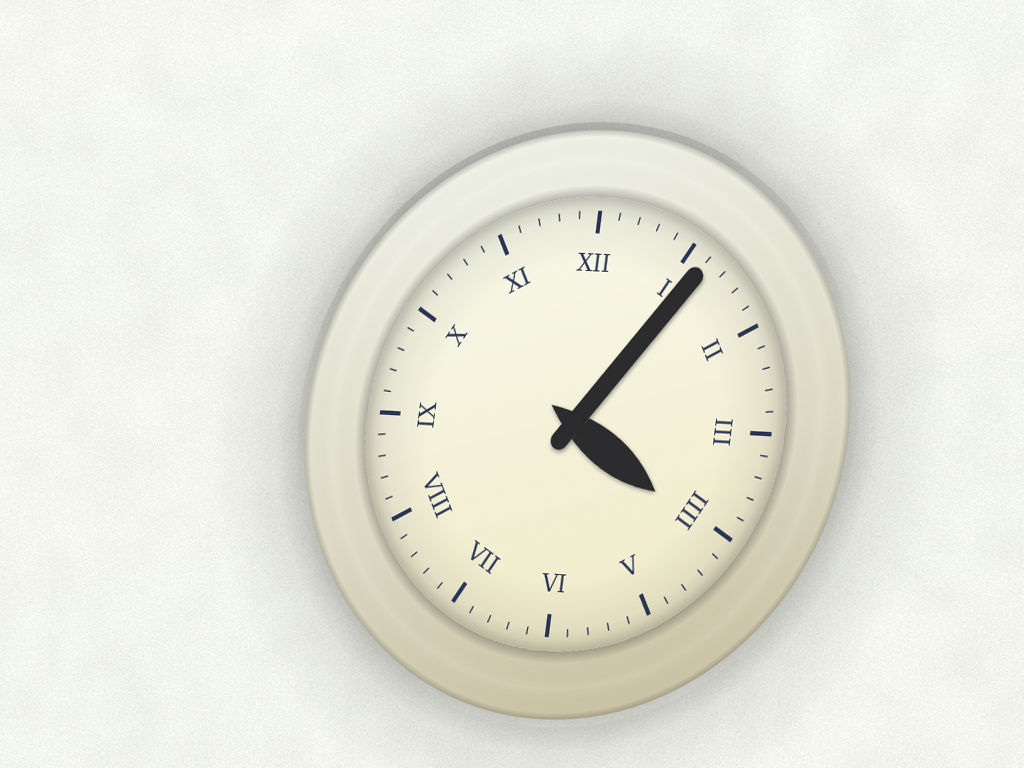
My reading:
{"hour": 4, "minute": 6}
